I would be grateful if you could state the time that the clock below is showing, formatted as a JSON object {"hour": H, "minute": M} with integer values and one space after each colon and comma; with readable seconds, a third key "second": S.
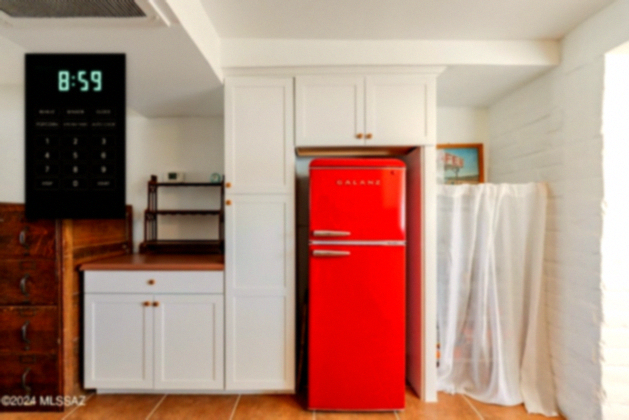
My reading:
{"hour": 8, "minute": 59}
